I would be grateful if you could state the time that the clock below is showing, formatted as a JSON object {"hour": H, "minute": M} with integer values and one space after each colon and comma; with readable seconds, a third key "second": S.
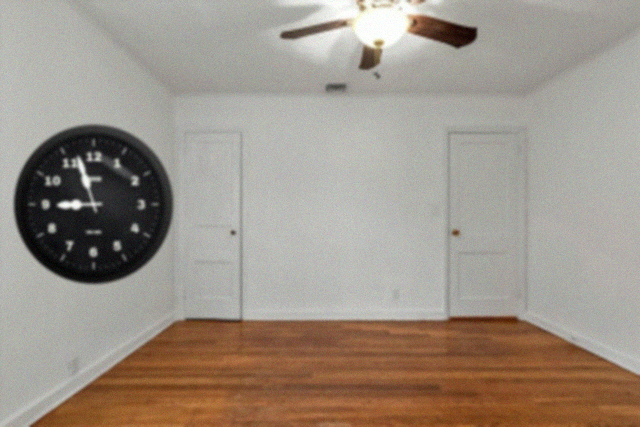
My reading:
{"hour": 8, "minute": 57}
